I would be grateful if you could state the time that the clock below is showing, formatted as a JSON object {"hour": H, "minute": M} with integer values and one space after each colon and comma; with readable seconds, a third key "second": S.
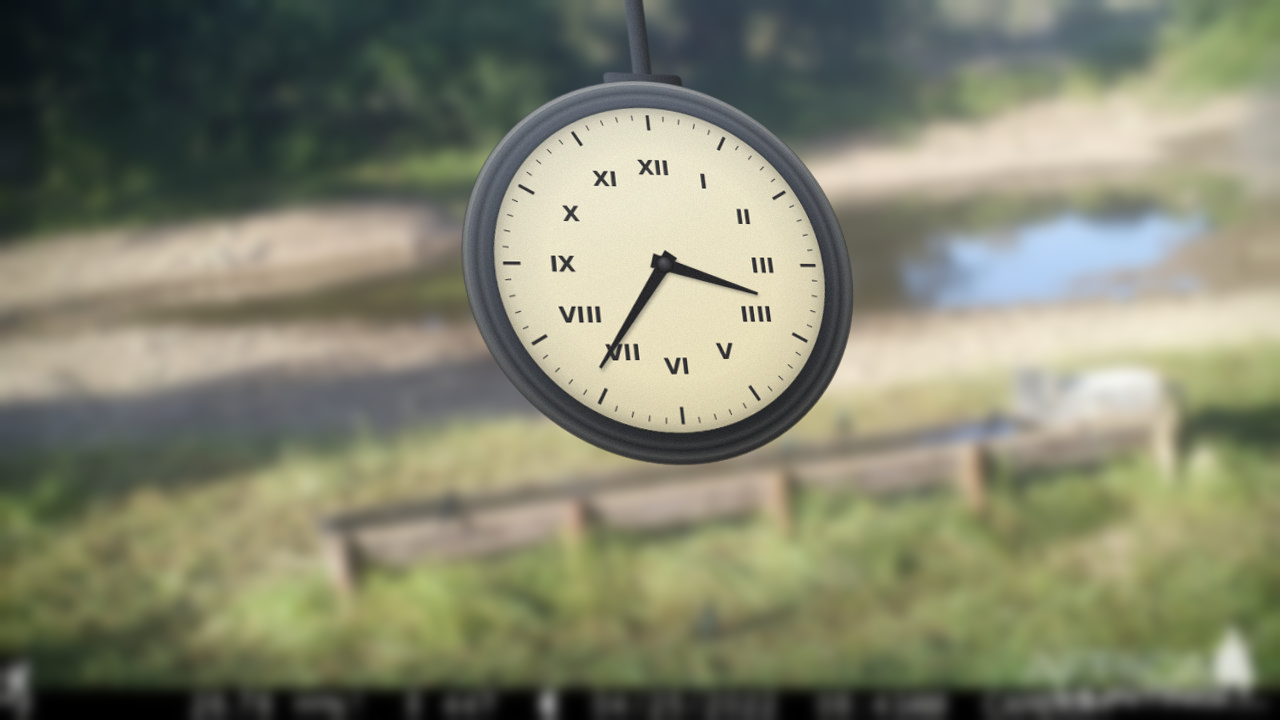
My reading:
{"hour": 3, "minute": 36}
